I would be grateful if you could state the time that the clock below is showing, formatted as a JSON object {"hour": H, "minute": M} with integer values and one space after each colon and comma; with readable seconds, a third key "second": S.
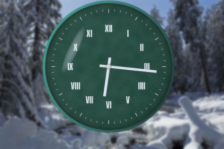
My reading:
{"hour": 6, "minute": 16}
